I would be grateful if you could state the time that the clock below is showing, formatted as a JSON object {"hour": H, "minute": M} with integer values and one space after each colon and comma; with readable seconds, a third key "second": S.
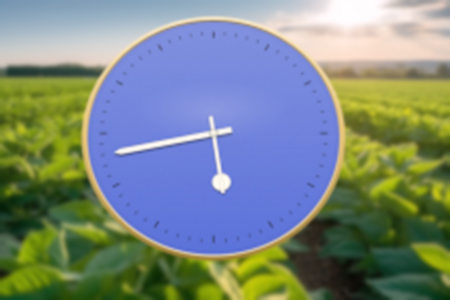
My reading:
{"hour": 5, "minute": 43}
